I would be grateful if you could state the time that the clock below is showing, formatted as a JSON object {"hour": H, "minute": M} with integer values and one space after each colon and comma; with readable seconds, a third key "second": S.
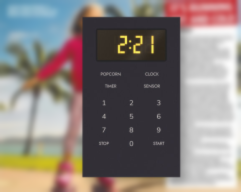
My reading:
{"hour": 2, "minute": 21}
